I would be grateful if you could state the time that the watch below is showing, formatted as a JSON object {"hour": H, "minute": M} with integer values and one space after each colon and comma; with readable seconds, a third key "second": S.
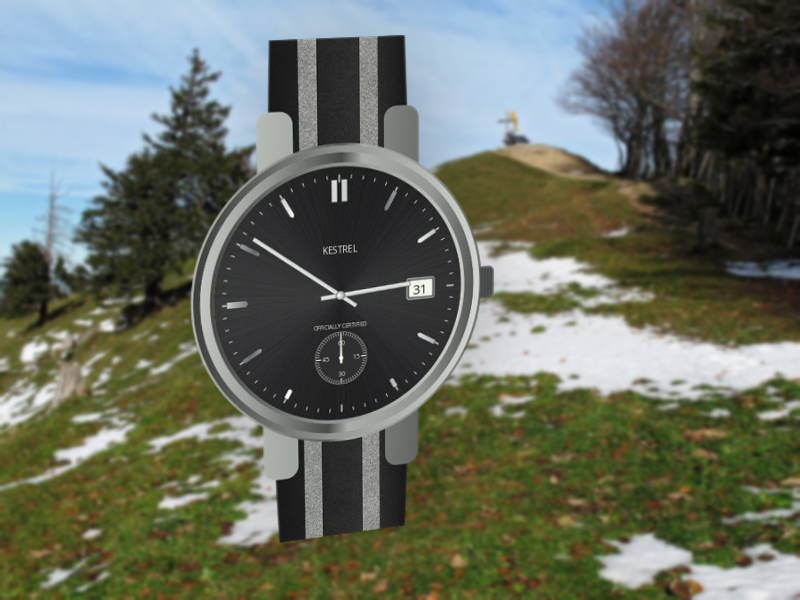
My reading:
{"hour": 2, "minute": 51}
